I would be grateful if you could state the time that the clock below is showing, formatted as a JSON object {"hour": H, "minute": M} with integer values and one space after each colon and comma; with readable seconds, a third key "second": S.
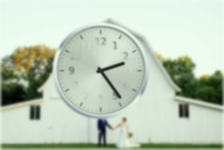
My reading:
{"hour": 2, "minute": 24}
